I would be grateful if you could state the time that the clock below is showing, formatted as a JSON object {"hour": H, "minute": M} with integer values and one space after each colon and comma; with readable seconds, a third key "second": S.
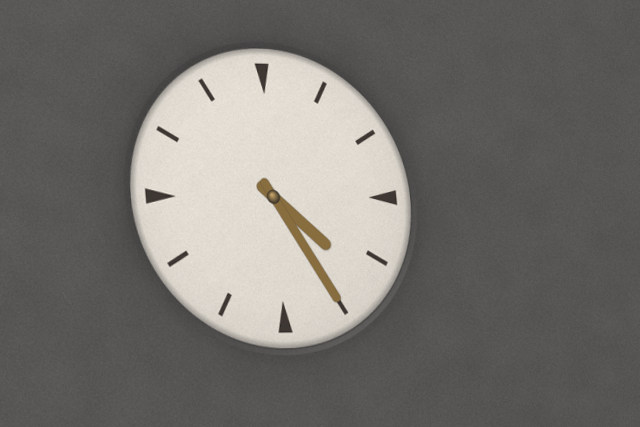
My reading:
{"hour": 4, "minute": 25}
